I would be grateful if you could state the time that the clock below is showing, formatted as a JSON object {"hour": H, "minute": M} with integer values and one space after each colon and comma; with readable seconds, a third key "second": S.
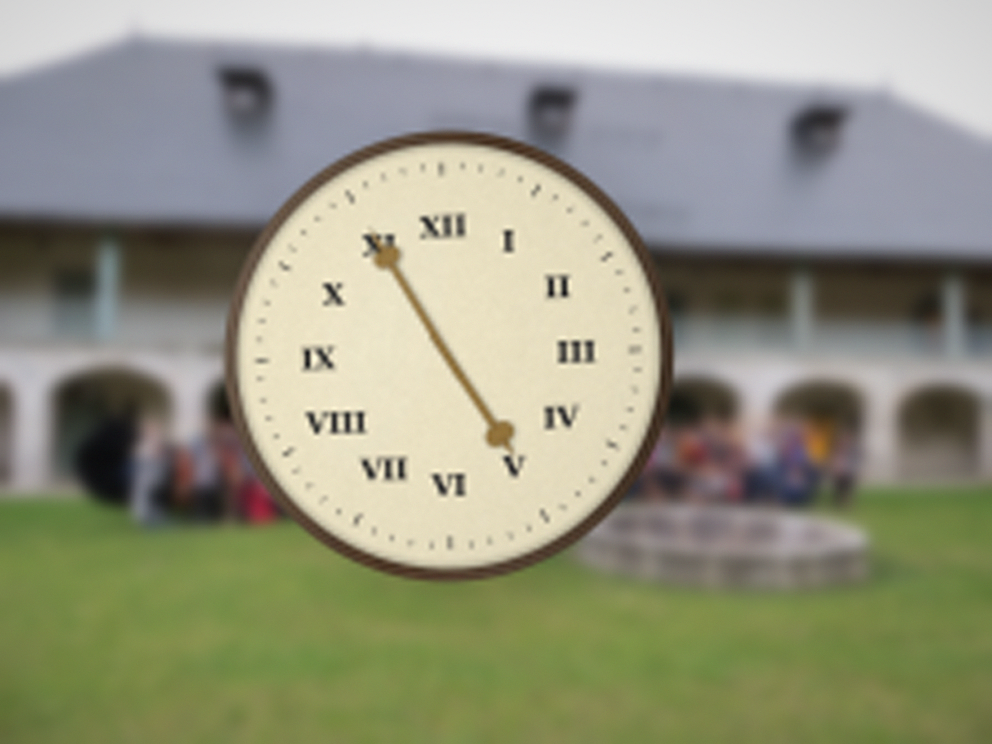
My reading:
{"hour": 4, "minute": 55}
